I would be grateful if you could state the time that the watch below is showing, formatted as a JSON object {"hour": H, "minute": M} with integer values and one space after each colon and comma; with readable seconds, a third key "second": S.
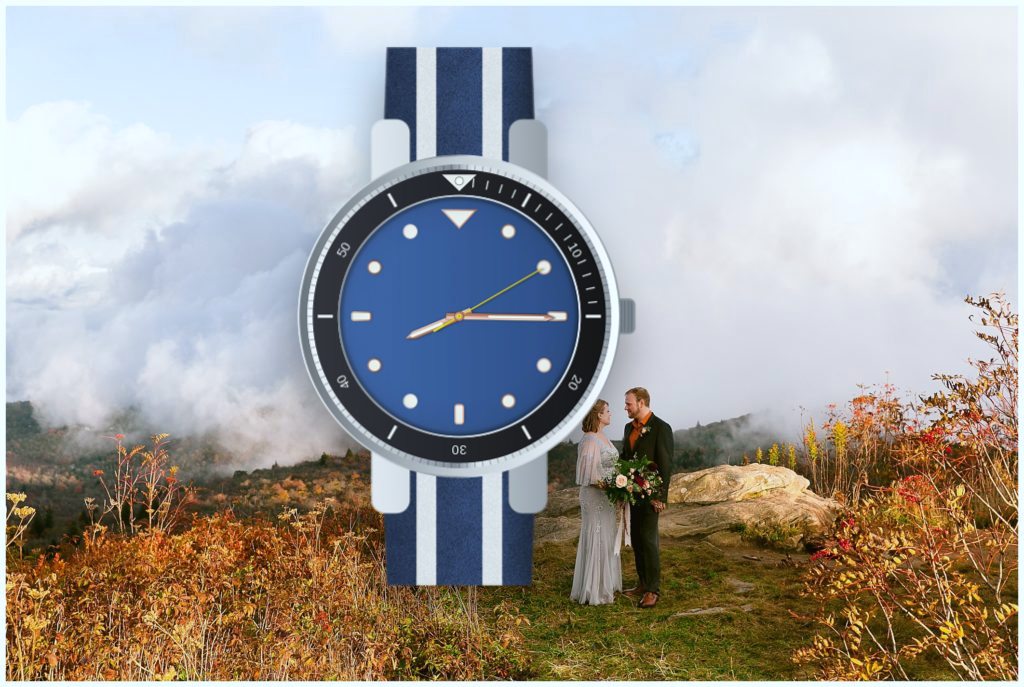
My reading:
{"hour": 8, "minute": 15, "second": 10}
